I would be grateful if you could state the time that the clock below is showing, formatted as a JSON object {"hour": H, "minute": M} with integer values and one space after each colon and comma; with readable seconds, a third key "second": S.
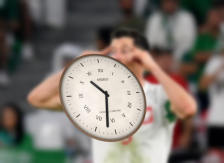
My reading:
{"hour": 10, "minute": 32}
